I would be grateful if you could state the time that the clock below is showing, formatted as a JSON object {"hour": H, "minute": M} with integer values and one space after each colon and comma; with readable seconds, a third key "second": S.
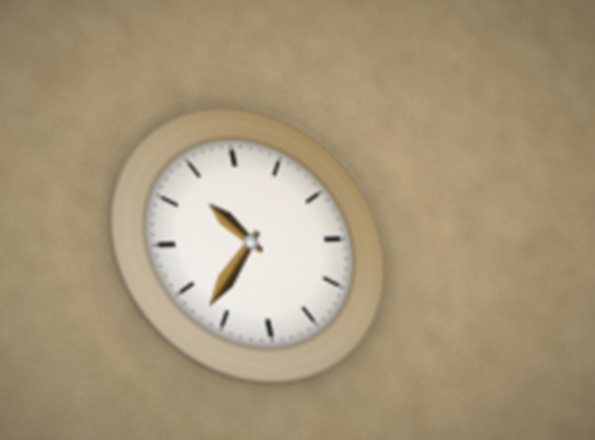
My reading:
{"hour": 10, "minute": 37}
